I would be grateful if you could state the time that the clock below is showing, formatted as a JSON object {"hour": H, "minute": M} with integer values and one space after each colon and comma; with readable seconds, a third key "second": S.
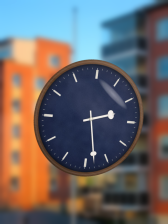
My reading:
{"hour": 2, "minute": 28}
